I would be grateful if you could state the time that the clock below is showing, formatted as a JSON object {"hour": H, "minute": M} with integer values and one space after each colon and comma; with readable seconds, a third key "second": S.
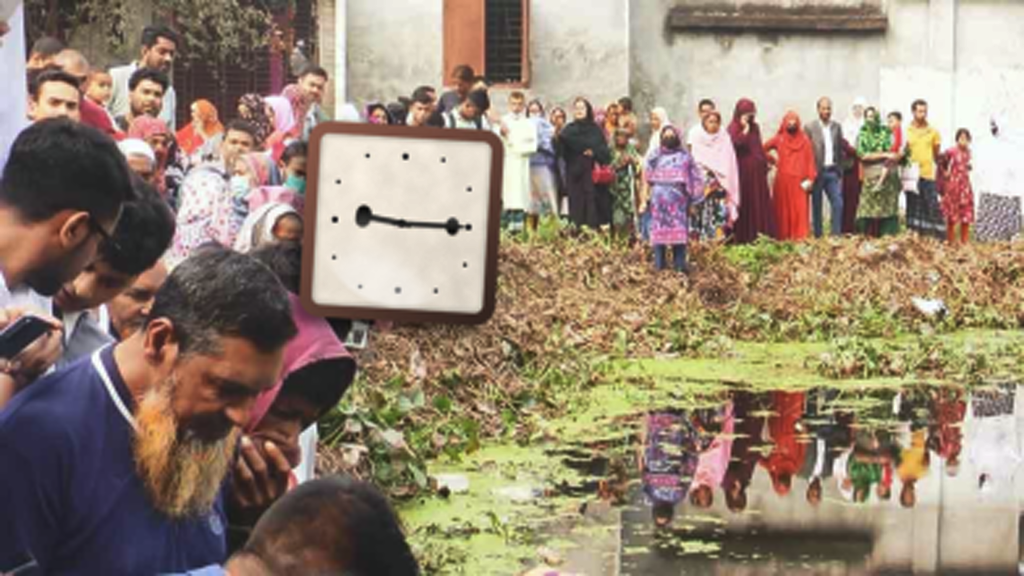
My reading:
{"hour": 9, "minute": 15}
